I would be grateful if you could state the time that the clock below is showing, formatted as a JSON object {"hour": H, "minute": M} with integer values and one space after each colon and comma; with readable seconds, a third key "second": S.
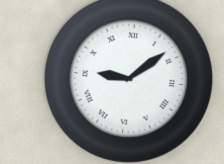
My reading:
{"hour": 9, "minute": 8}
